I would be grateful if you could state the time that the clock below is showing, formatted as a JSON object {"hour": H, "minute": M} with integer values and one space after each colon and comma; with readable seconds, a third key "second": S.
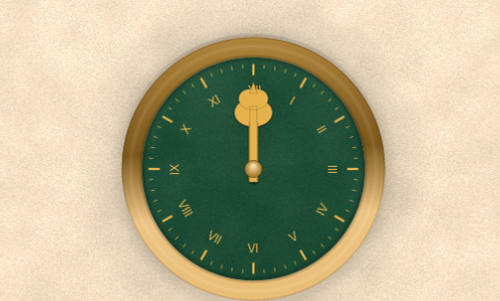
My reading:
{"hour": 12, "minute": 0}
